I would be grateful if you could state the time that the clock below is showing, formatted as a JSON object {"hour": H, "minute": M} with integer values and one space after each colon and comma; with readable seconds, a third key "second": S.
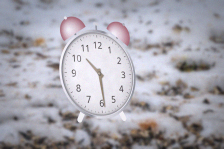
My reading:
{"hour": 10, "minute": 29}
